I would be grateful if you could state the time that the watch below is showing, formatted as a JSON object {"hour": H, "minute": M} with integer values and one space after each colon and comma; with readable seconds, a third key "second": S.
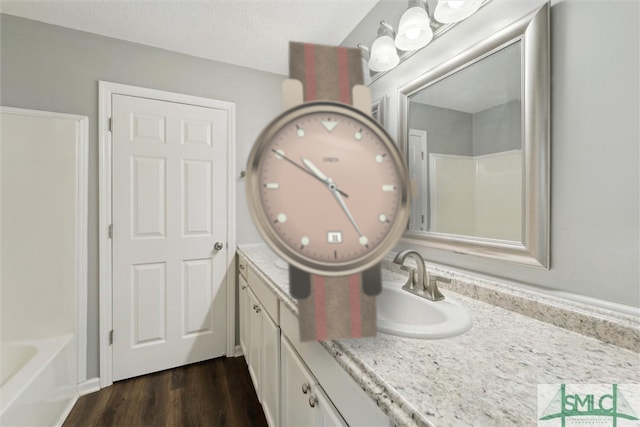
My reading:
{"hour": 10, "minute": 24, "second": 50}
